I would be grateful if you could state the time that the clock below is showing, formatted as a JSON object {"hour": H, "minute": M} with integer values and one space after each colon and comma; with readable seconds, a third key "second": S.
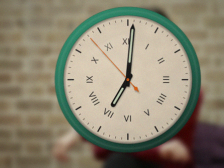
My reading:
{"hour": 7, "minute": 0, "second": 53}
